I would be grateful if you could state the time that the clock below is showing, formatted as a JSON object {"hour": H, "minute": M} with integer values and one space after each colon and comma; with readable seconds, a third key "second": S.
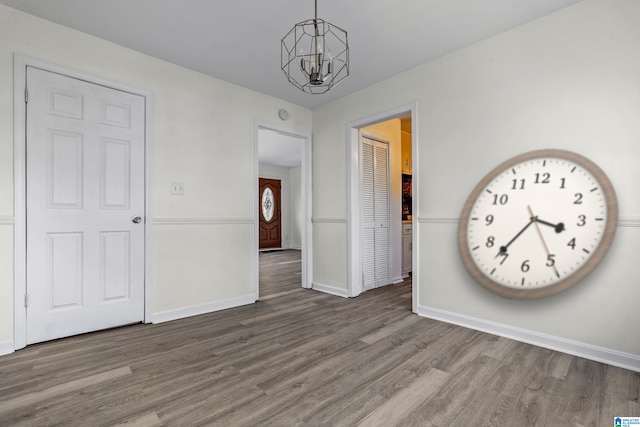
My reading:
{"hour": 3, "minute": 36, "second": 25}
